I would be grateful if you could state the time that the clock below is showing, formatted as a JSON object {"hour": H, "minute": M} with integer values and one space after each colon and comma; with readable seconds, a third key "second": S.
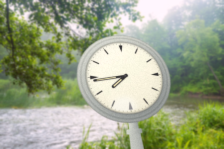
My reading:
{"hour": 7, "minute": 44}
